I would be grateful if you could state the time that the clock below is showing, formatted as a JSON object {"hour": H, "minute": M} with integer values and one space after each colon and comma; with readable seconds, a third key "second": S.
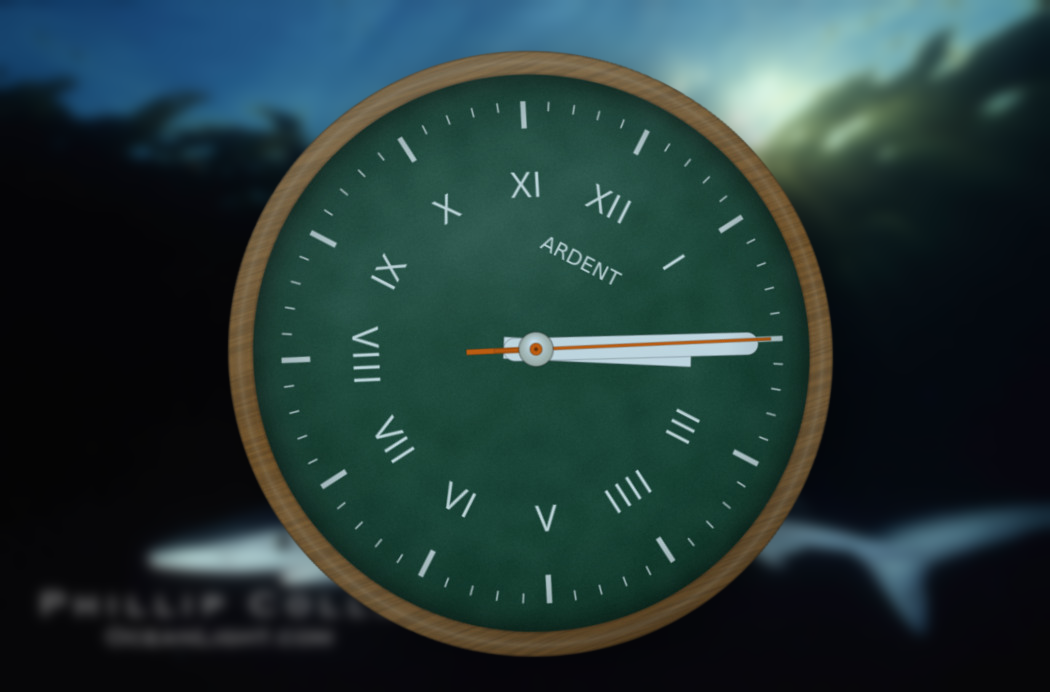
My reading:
{"hour": 2, "minute": 10, "second": 10}
